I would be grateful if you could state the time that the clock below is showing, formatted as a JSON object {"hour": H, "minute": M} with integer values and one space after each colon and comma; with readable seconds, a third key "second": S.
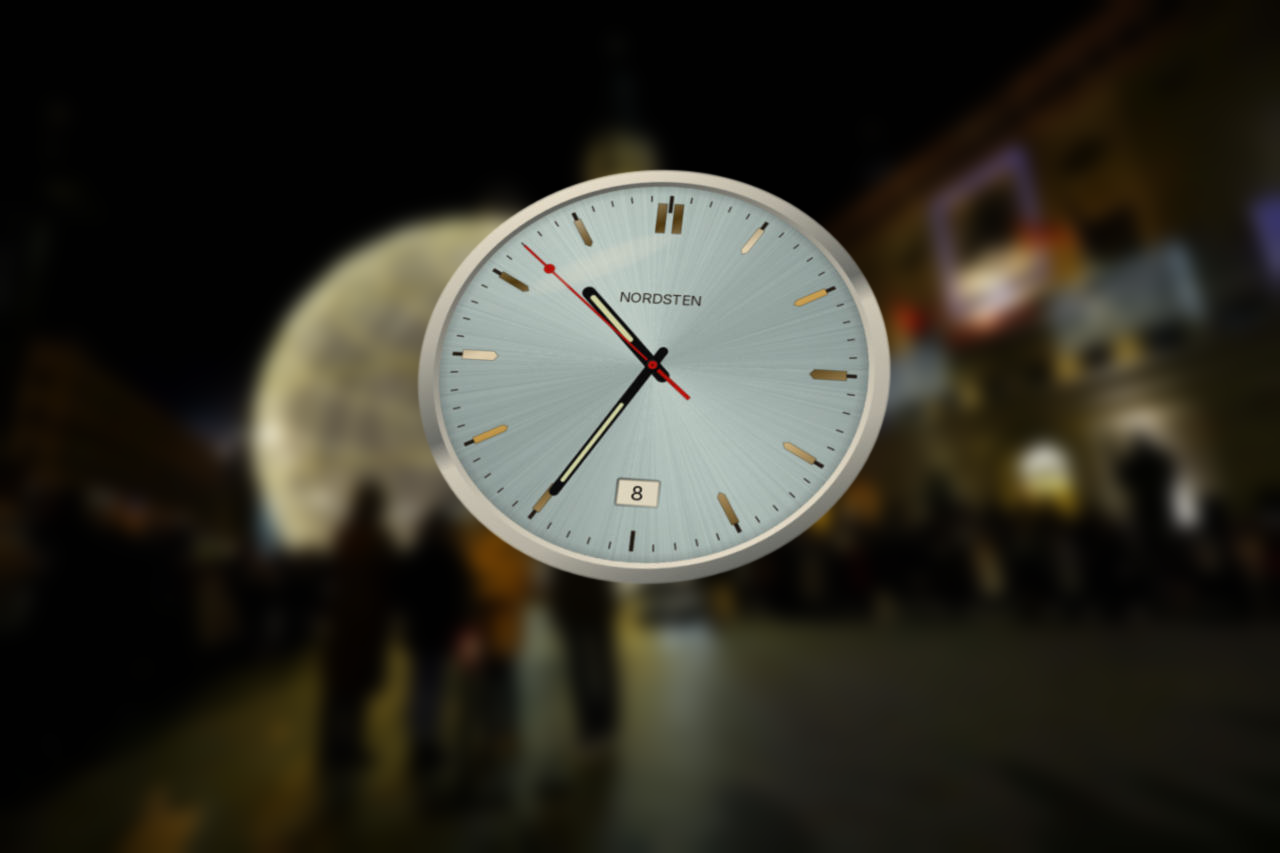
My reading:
{"hour": 10, "minute": 34, "second": 52}
